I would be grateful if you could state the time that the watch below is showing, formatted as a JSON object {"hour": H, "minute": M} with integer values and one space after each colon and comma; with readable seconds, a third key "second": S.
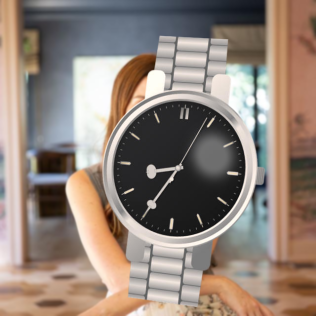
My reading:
{"hour": 8, "minute": 35, "second": 4}
